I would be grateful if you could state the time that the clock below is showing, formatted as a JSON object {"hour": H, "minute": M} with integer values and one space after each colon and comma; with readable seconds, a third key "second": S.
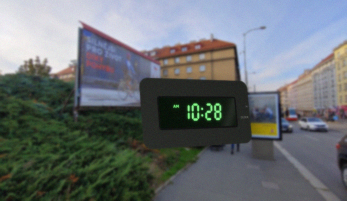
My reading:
{"hour": 10, "minute": 28}
